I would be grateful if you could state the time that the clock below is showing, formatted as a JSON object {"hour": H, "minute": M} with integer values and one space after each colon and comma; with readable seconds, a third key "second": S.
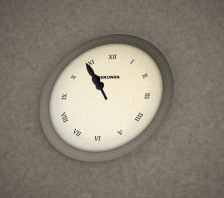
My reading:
{"hour": 10, "minute": 54}
